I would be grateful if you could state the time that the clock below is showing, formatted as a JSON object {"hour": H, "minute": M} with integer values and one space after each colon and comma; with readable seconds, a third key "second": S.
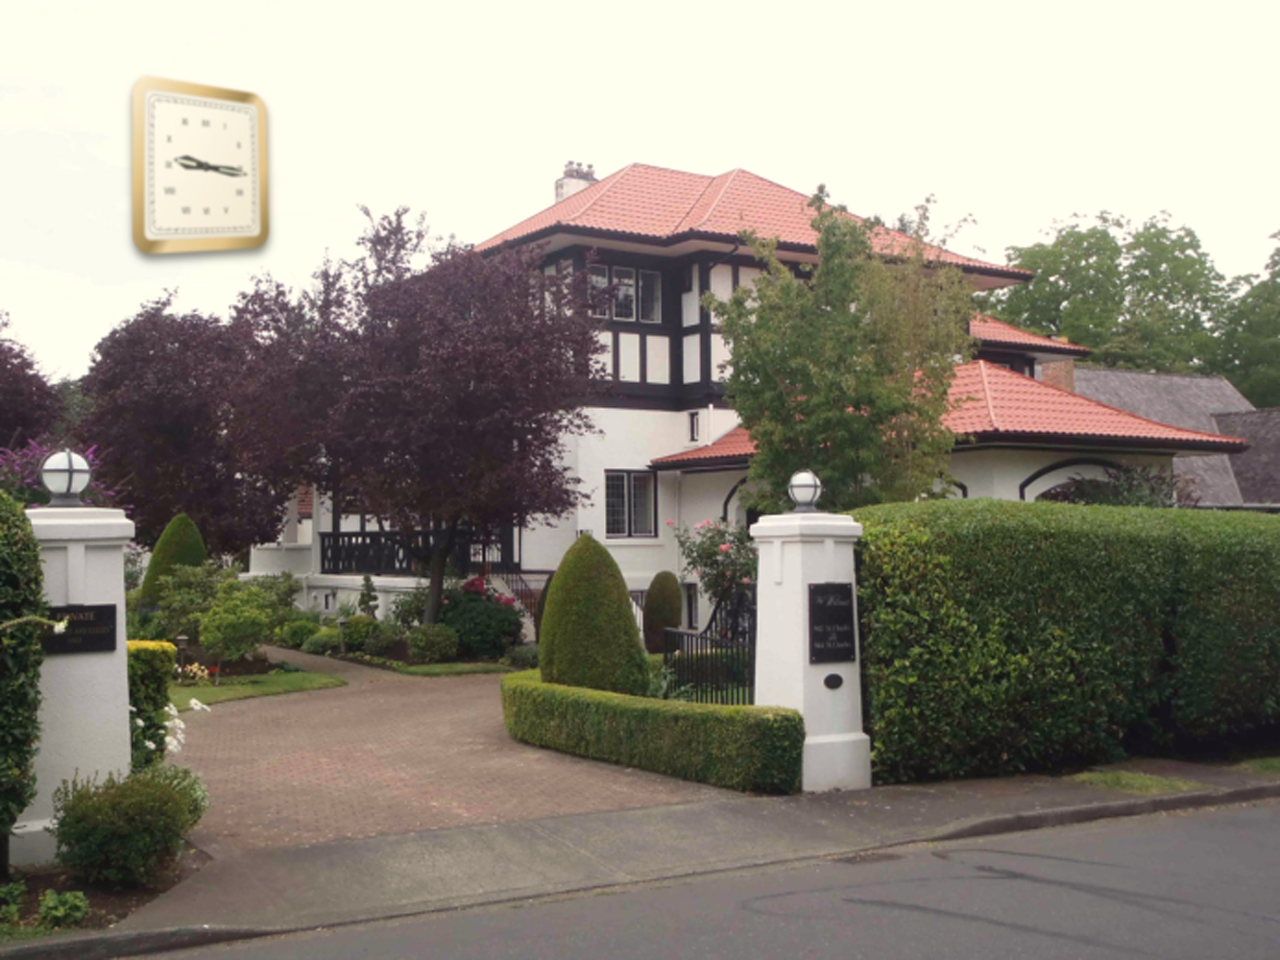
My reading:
{"hour": 9, "minute": 16}
